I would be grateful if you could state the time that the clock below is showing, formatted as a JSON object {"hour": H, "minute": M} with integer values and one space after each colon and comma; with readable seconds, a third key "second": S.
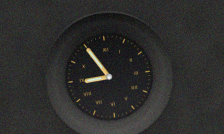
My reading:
{"hour": 8, "minute": 55}
